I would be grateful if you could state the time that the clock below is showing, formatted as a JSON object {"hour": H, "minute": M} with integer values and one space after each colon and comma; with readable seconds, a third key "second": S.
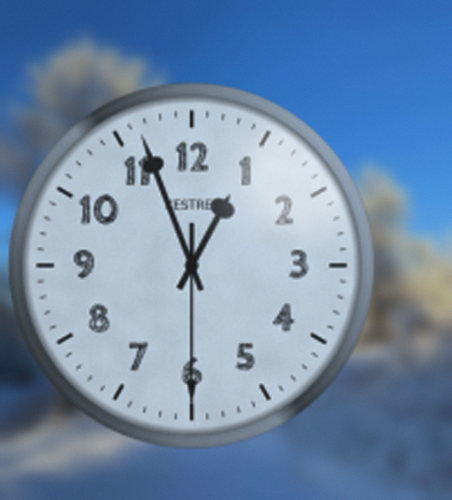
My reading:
{"hour": 12, "minute": 56, "second": 30}
